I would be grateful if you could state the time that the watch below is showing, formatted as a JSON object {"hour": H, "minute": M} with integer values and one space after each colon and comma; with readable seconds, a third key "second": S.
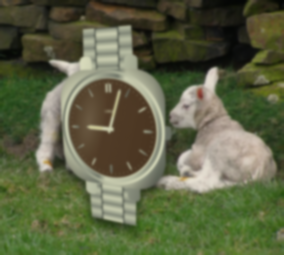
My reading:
{"hour": 9, "minute": 3}
